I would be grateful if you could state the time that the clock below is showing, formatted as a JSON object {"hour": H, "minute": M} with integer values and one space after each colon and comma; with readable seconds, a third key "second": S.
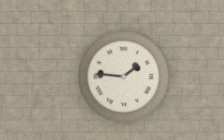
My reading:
{"hour": 1, "minute": 46}
